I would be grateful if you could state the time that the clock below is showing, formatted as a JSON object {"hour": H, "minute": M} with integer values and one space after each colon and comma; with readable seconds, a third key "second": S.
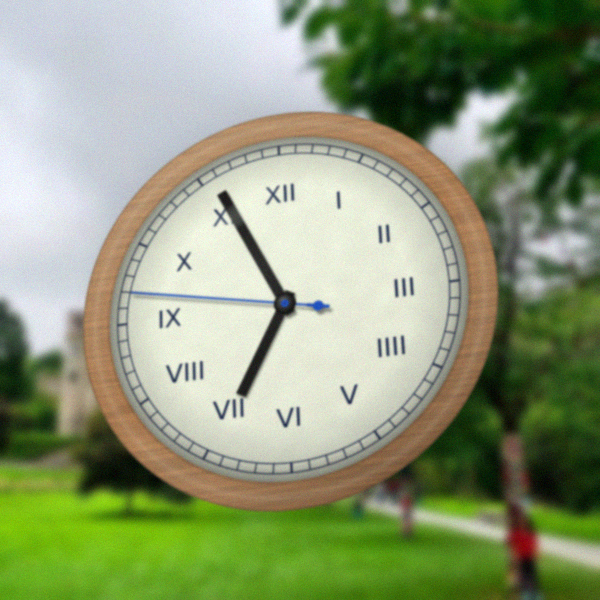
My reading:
{"hour": 6, "minute": 55, "second": 47}
